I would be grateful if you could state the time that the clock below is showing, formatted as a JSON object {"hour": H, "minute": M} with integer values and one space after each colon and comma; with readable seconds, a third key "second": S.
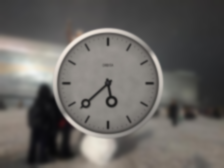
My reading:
{"hour": 5, "minute": 38}
